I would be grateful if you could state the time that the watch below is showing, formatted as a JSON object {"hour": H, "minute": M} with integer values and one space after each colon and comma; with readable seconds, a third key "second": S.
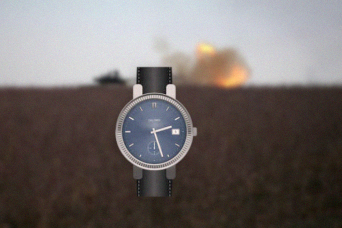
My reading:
{"hour": 2, "minute": 27}
